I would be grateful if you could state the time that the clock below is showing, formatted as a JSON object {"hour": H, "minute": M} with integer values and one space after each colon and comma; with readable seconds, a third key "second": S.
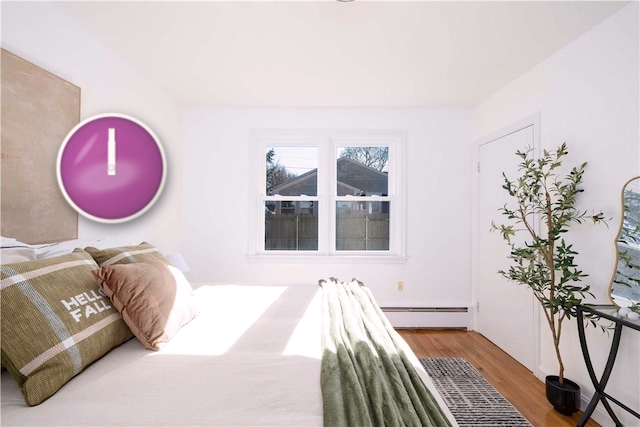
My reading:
{"hour": 12, "minute": 0}
